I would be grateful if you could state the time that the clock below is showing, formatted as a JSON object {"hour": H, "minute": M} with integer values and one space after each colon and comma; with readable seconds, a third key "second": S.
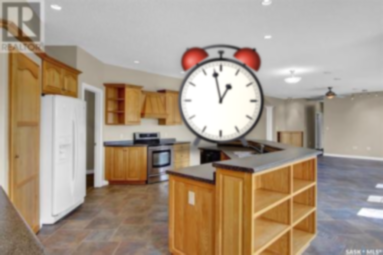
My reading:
{"hour": 12, "minute": 58}
